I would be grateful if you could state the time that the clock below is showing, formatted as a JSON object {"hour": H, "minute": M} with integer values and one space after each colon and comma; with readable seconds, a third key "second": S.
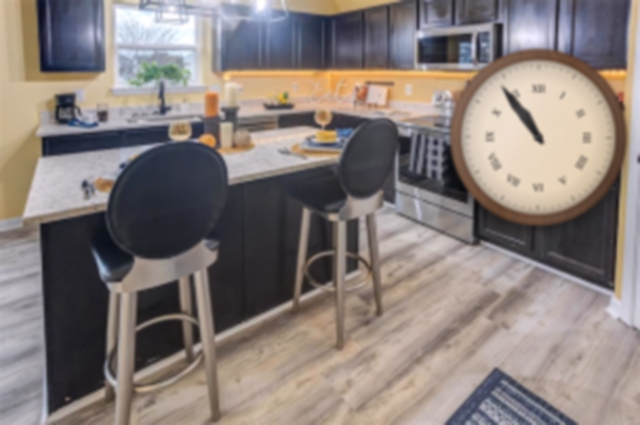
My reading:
{"hour": 10, "minute": 54}
